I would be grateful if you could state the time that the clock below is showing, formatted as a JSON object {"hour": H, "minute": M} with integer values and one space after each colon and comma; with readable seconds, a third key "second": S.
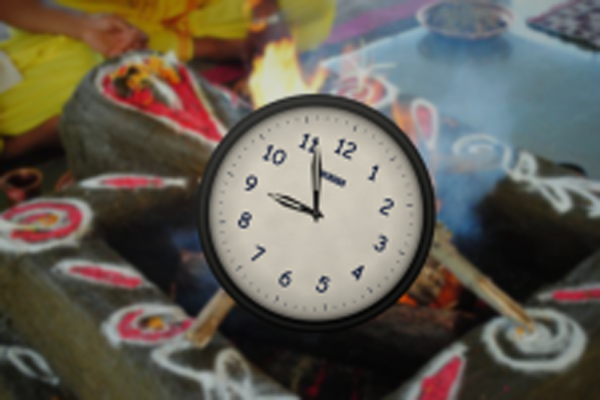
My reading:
{"hour": 8, "minute": 56}
